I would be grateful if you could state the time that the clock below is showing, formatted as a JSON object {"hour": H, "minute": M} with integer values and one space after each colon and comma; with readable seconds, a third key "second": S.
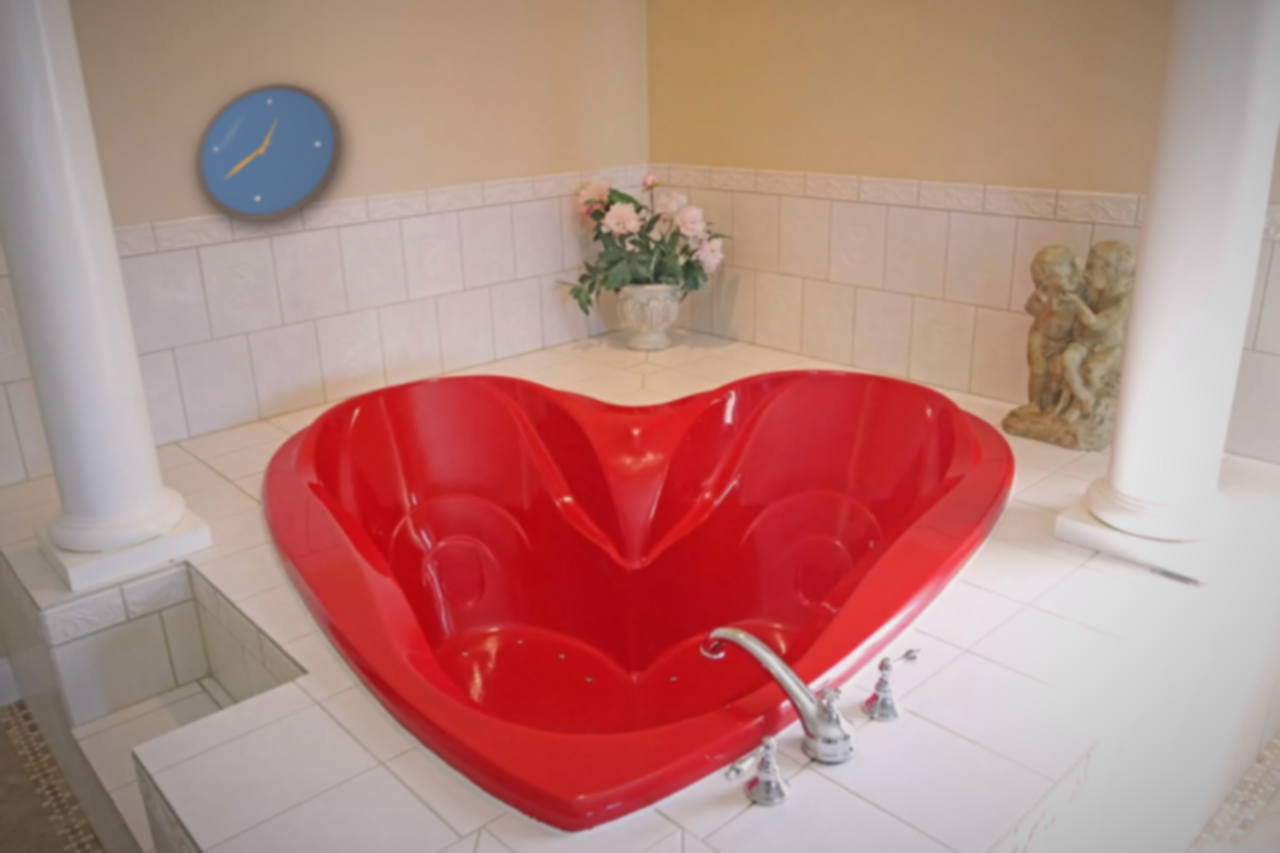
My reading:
{"hour": 12, "minute": 38}
